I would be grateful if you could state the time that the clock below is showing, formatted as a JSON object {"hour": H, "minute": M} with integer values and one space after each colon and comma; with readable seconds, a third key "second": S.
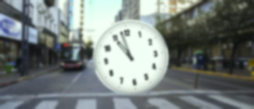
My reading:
{"hour": 10, "minute": 58}
